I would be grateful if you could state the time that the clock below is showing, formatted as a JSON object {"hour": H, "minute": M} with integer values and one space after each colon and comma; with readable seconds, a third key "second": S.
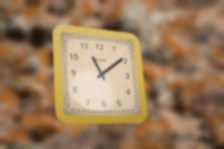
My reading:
{"hour": 11, "minute": 9}
